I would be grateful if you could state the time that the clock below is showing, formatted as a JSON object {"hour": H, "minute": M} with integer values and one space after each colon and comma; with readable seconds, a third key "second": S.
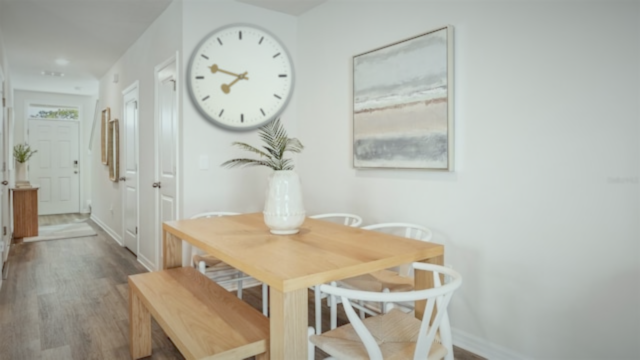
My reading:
{"hour": 7, "minute": 48}
